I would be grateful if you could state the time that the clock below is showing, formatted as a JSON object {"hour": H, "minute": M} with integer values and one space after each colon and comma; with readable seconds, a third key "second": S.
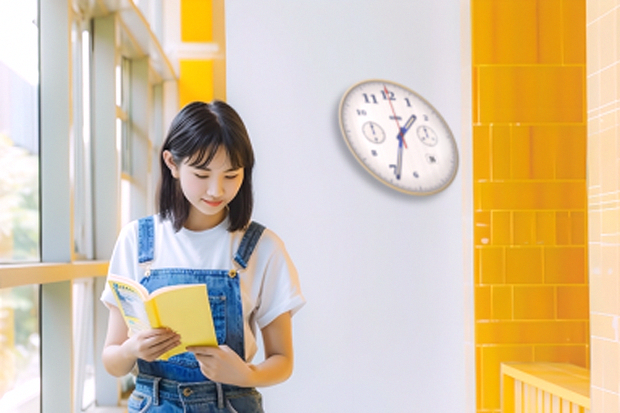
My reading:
{"hour": 1, "minute": 34}
